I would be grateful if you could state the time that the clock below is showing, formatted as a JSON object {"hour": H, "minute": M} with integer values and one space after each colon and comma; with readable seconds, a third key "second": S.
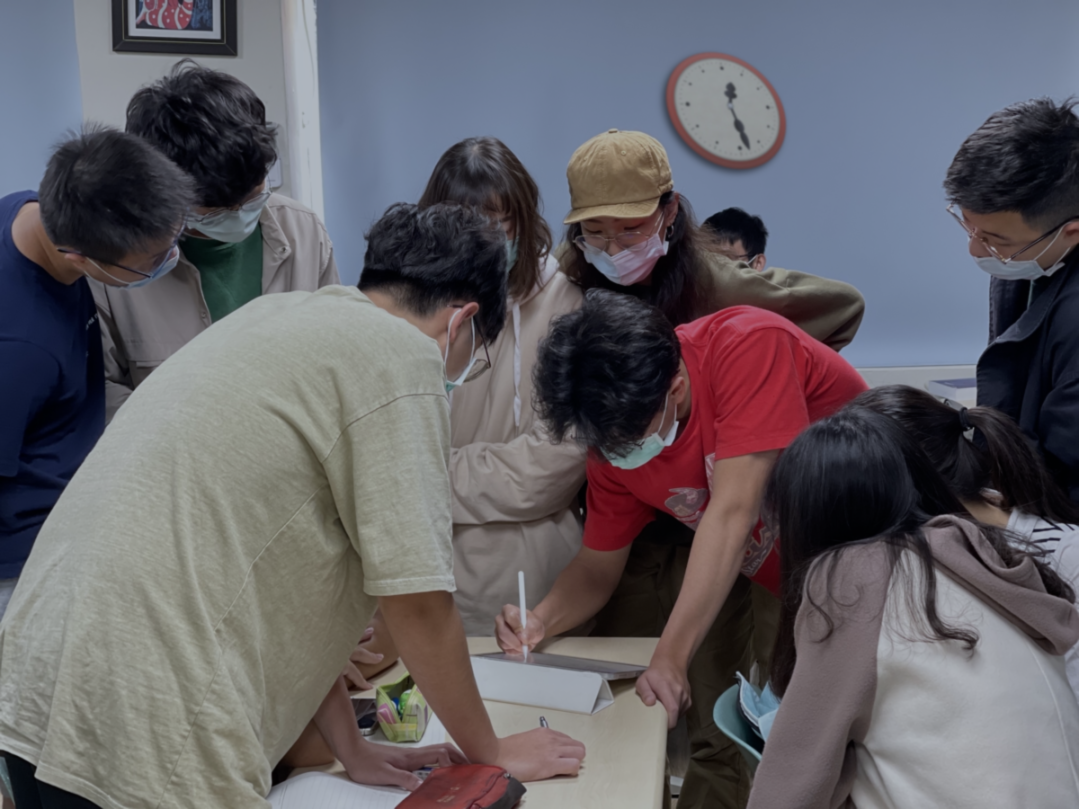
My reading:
{"hour": 12, "minute": 28}
